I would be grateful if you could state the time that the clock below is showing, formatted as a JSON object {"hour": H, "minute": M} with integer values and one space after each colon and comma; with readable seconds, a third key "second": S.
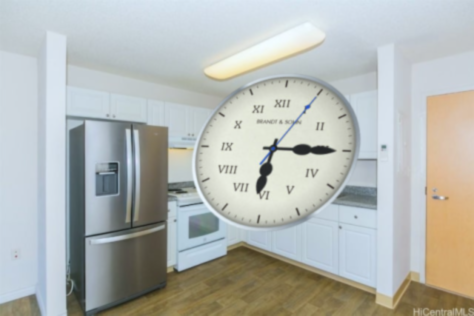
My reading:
{"hour": 6, "minute": 15, "second": 5}
